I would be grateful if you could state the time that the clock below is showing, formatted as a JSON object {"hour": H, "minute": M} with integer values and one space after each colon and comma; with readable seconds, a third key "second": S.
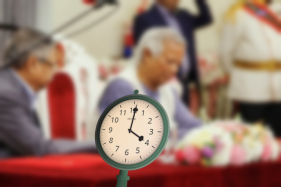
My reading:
{"hour": 4, "minute": 1}
